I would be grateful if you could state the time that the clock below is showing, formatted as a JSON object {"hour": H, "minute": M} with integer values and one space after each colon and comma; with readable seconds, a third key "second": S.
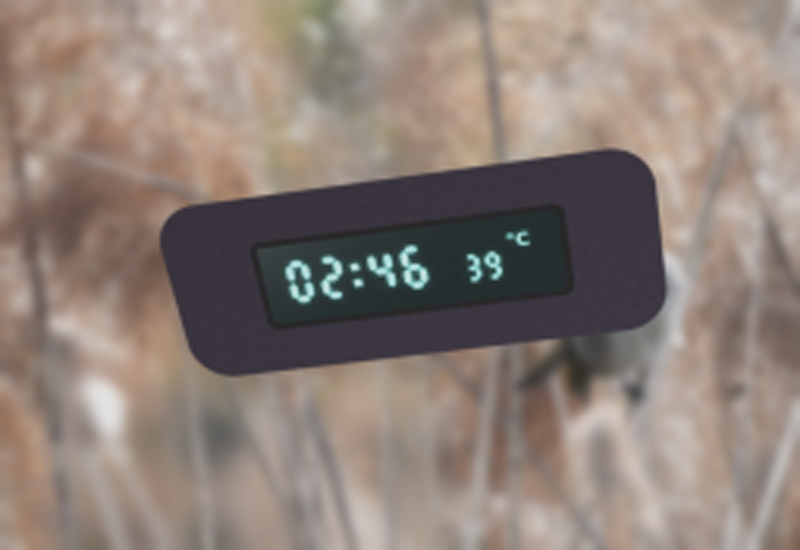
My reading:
{"hour": 2, "minute": 46}
